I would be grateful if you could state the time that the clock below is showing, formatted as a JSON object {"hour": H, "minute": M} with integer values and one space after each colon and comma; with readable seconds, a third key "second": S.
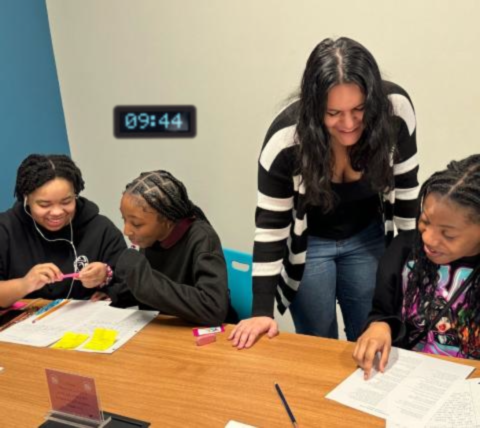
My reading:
{"hour": 9, "minute": 44}
